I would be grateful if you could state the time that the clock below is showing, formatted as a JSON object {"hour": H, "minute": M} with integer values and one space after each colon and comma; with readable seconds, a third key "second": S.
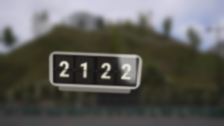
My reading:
{"hour": 21, "minute": 22}
